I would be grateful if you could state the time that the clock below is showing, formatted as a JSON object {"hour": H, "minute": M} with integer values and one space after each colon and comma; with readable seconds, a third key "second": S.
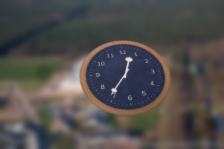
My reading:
{"hour": 12, "minute": 36}
